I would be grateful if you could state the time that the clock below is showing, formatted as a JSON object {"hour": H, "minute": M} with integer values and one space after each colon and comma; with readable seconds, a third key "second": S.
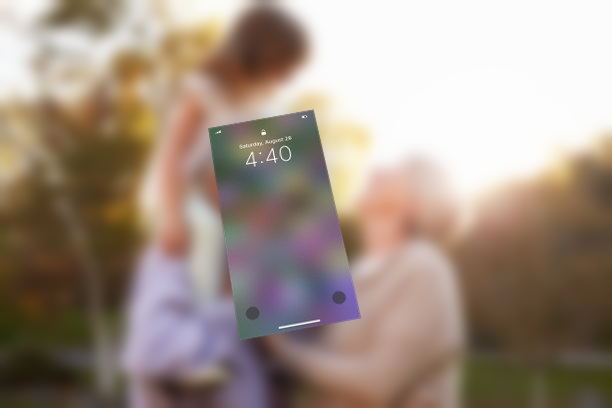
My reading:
{"hour": 4, "minute": 40}
